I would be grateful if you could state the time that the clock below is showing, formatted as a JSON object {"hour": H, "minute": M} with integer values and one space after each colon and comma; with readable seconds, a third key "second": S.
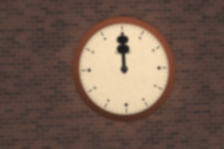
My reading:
{"hour": 12, "minute": 0}
